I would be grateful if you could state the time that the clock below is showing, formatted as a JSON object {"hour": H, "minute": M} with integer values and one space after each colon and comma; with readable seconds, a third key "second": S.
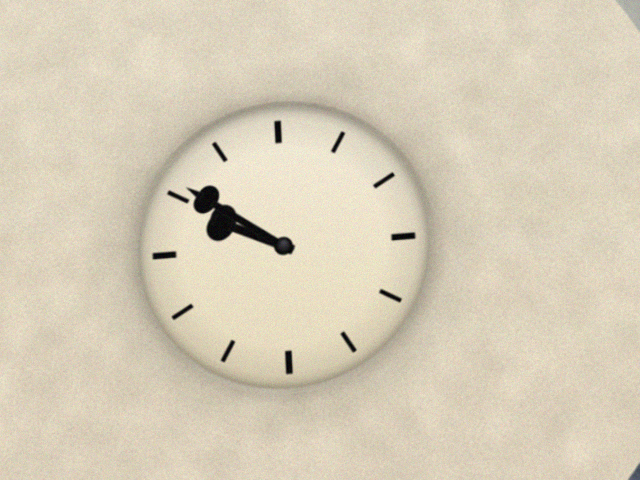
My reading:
{"hour": 9, "minute": 51}
